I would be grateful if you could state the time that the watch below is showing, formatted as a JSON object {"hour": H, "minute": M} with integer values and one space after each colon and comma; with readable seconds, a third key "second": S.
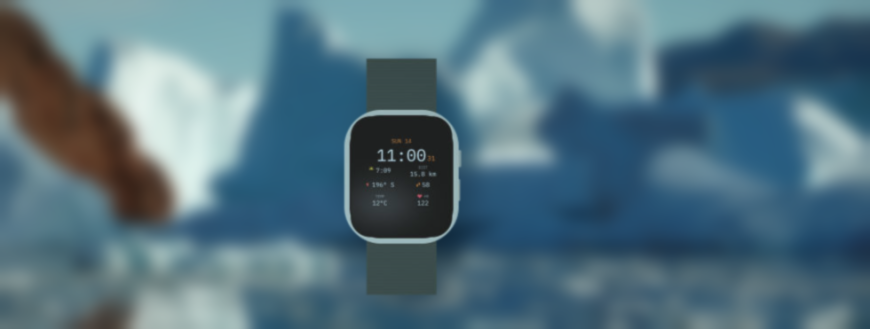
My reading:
{"hour": 11, "minute": 0}
